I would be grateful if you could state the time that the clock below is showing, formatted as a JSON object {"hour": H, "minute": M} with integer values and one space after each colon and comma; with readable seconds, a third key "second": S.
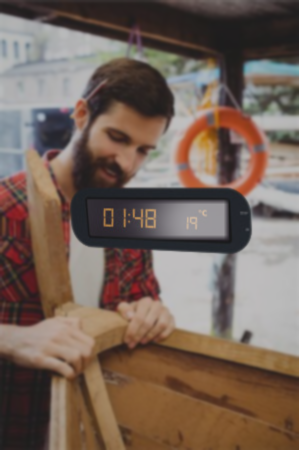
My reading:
{"hour": 1, "minute": 48}
